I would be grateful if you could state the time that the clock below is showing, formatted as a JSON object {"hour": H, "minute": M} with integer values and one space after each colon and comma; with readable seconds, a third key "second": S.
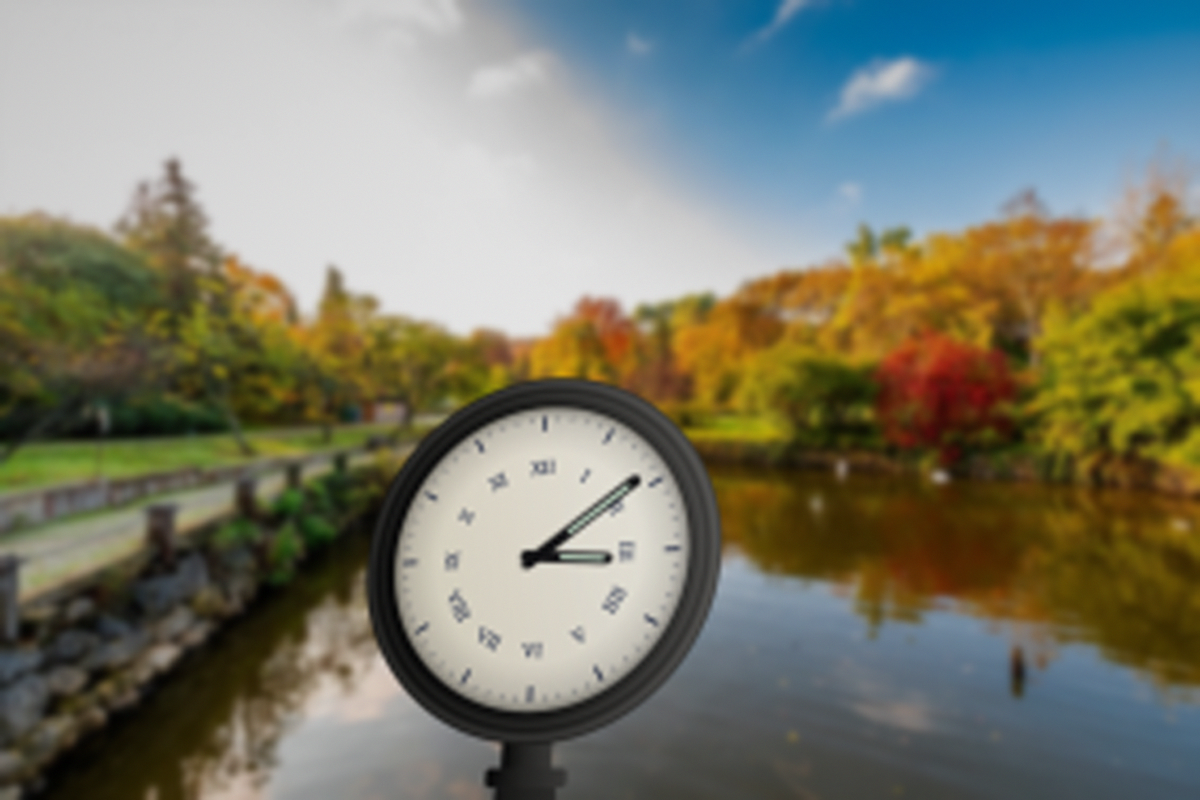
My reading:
{"hour": 3, "minute": 9}
